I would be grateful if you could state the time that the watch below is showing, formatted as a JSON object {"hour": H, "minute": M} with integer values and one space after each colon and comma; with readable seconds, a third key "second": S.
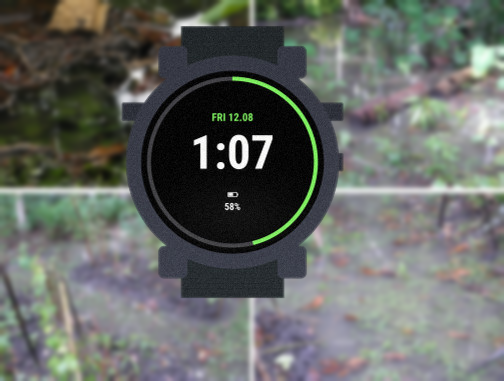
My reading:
{"hour": 1, "minute": 7}
